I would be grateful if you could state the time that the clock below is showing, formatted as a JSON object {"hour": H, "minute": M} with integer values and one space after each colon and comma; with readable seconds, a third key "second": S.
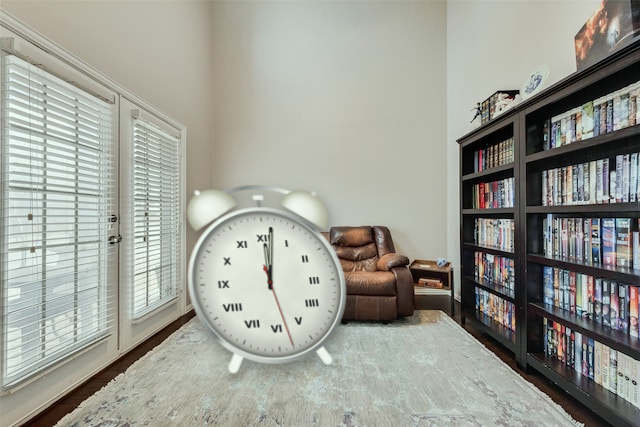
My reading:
{"hour": 12, "minute": 1, "second": 28}
